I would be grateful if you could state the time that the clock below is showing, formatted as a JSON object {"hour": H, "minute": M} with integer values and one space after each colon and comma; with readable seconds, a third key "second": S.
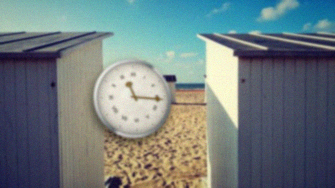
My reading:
{"hour": 11, "minute": 16}
